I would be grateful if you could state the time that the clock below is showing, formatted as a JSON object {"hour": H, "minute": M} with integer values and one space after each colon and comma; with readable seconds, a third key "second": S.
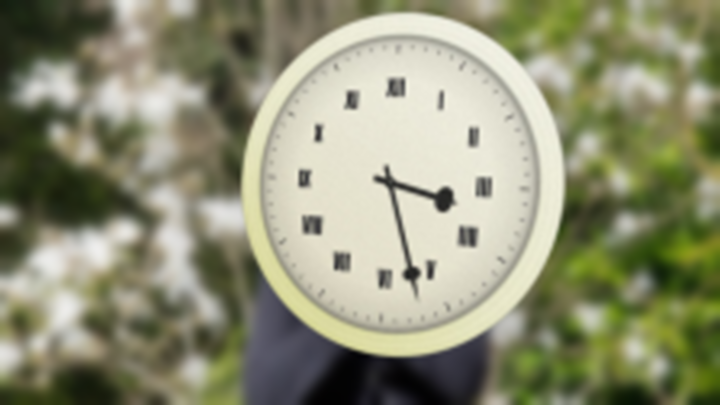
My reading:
{"hour": 3, "minute": 27}
